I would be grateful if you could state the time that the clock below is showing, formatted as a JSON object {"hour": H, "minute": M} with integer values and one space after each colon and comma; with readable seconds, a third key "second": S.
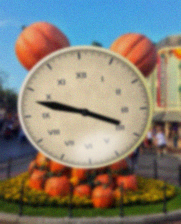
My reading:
{"hour": 3, "minute": 48}
